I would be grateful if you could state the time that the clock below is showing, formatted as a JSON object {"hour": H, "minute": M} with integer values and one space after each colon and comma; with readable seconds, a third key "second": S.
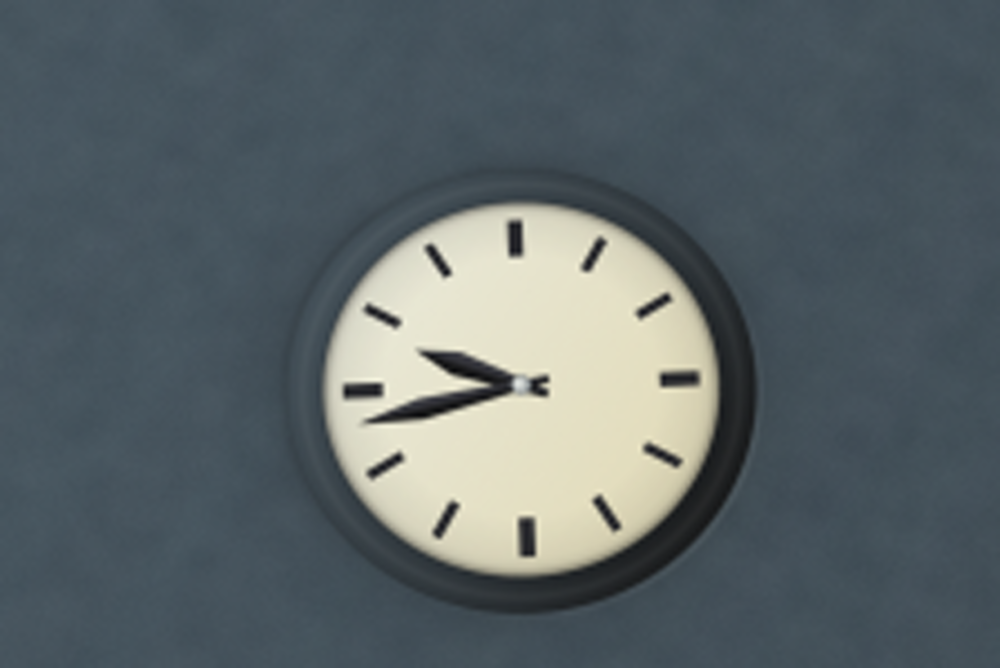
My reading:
{"hour": 9, "minute": 43}
